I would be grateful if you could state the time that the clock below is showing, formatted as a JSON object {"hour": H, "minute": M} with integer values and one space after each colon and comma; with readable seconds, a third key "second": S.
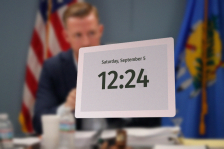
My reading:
{"hour": 12, "minute": 24}
